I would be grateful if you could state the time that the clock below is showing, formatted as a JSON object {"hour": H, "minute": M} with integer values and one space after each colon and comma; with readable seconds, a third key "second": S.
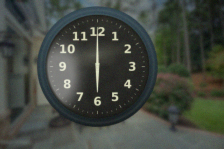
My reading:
{"hour": 6, "minute": 0}
